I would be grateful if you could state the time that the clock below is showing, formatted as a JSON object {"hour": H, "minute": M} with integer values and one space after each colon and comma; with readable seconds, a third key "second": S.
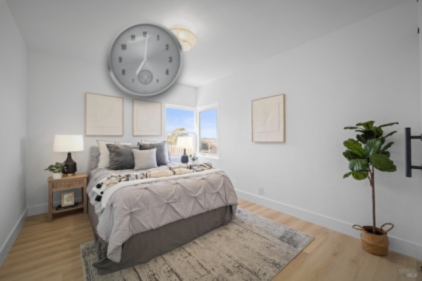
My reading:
{"hour": 7, "minute": 1}
